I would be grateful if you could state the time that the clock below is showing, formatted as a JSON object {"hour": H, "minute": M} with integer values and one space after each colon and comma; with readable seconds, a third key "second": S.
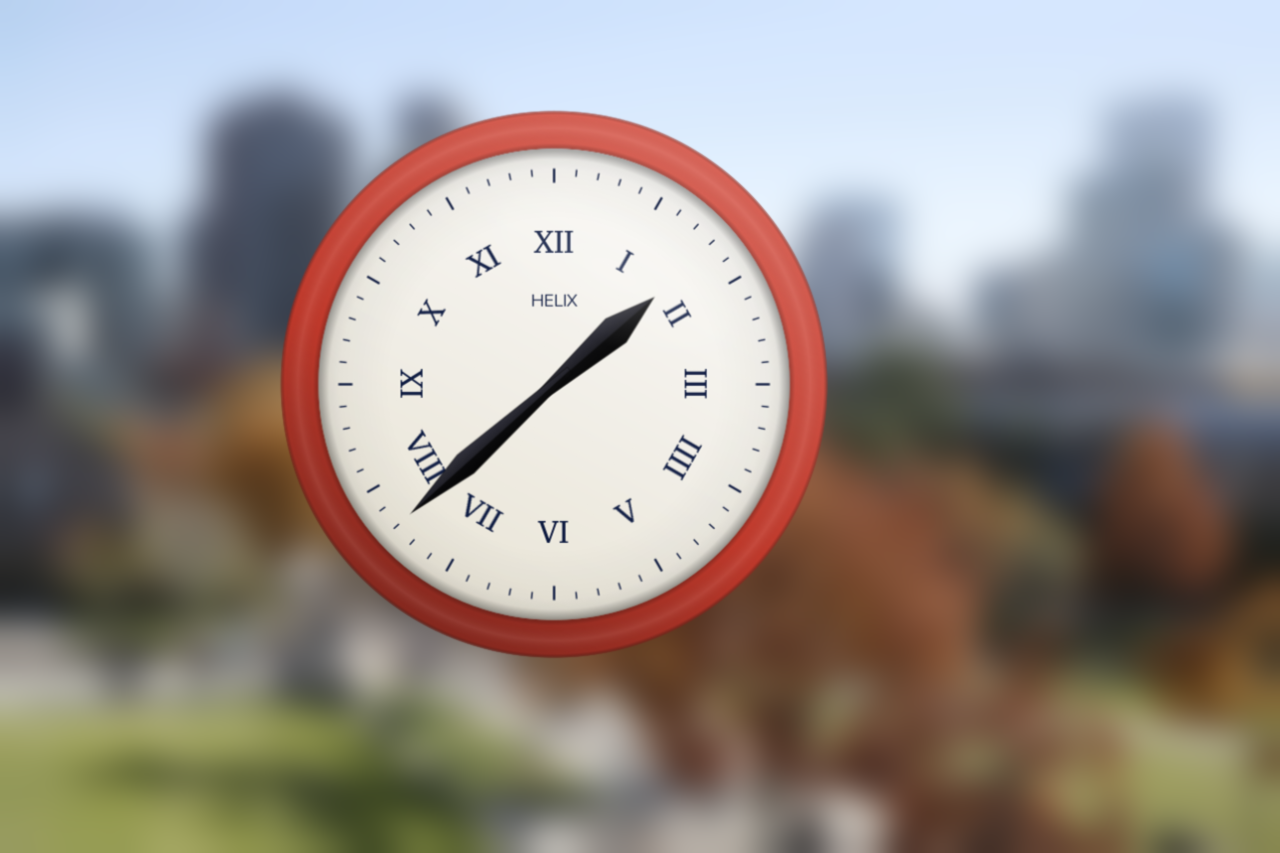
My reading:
{"hour": 1, "minute": 38}
